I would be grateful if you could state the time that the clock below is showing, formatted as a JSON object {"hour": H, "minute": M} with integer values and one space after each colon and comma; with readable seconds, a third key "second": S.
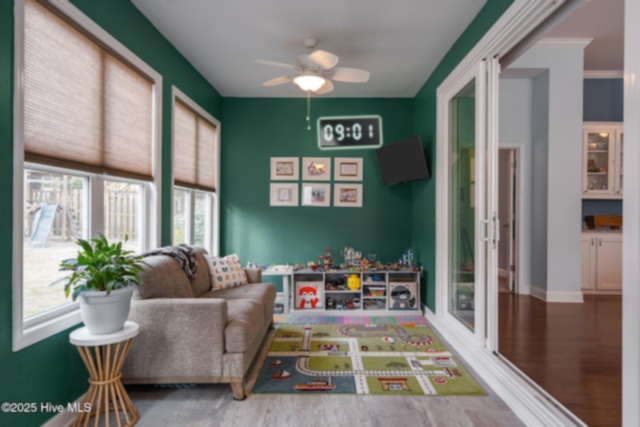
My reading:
{"hour": 9, "minute": 1}
